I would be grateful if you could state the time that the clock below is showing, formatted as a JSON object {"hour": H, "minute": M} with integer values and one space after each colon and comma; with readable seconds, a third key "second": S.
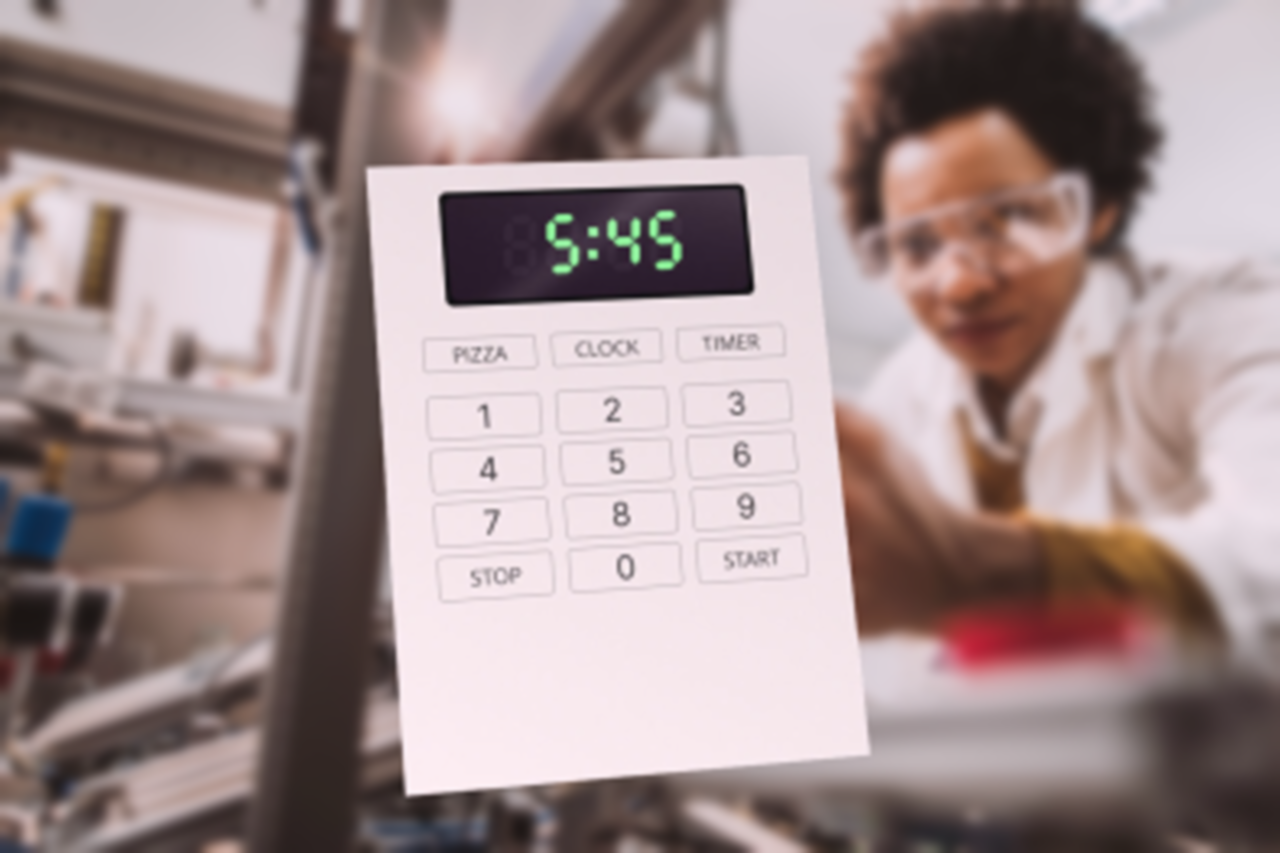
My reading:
{"hour": 5, "minute": 45}
